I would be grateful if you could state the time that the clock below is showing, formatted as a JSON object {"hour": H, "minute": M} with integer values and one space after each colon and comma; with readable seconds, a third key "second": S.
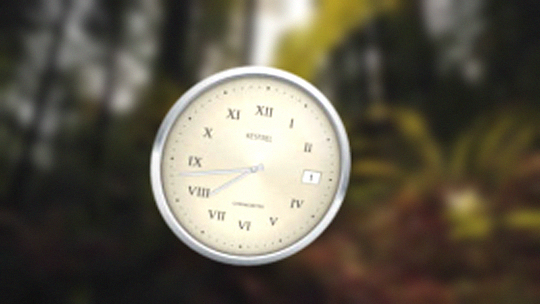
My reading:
{"hour": 7, "minute": 43}
